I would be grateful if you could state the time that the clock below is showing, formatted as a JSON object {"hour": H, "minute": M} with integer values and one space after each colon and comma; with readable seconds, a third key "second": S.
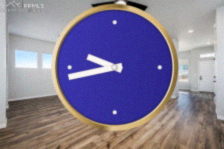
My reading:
{"hour": 9, "minute": 43}
